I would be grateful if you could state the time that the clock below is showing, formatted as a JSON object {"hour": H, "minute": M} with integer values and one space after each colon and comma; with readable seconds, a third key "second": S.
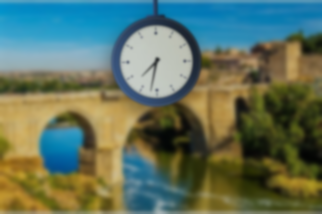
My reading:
{"hour": 7, "minute": 32}
